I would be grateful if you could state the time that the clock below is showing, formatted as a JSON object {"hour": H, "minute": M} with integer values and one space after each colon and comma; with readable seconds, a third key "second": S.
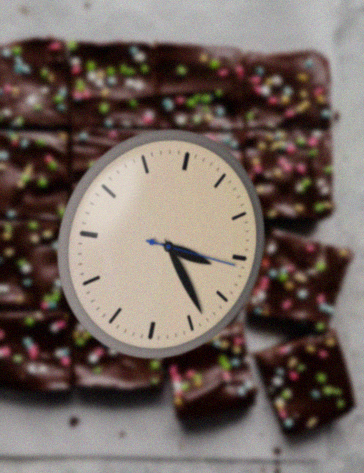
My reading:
{"hour": 3, "minute": 23, "second": 16}
